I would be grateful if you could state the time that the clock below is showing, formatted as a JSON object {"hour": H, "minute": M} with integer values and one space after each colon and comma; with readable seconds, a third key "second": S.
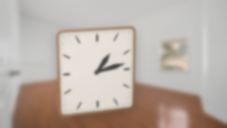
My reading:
{"hour": 1, "minute": 13}
